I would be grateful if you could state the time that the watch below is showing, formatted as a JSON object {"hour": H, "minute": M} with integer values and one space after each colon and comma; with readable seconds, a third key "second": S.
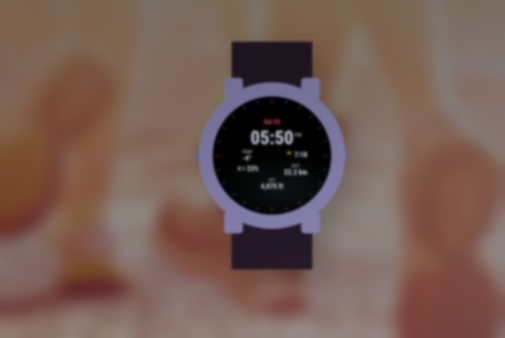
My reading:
{"hour": 5, "minute": 50}
